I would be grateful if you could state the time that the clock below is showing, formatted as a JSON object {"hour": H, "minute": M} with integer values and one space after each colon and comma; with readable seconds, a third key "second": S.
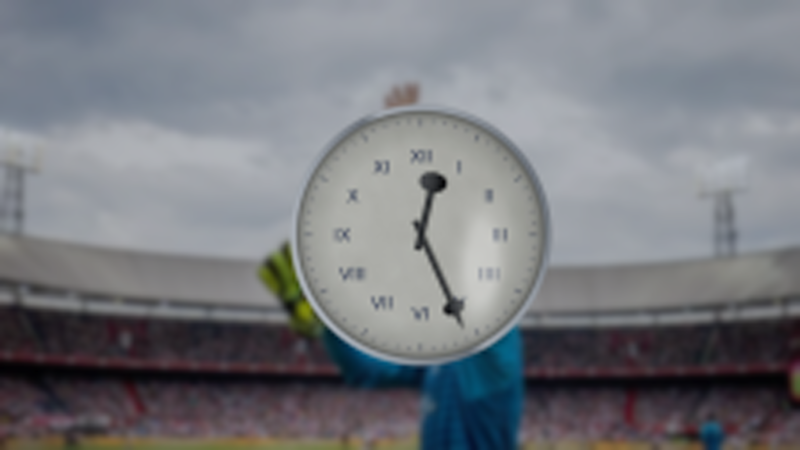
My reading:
{"hour": 12, "minute": 26}
